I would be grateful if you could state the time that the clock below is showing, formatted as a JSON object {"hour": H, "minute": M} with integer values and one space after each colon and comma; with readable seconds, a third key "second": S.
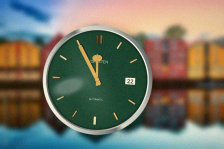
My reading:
{"hour": 11, "minute": 55}
